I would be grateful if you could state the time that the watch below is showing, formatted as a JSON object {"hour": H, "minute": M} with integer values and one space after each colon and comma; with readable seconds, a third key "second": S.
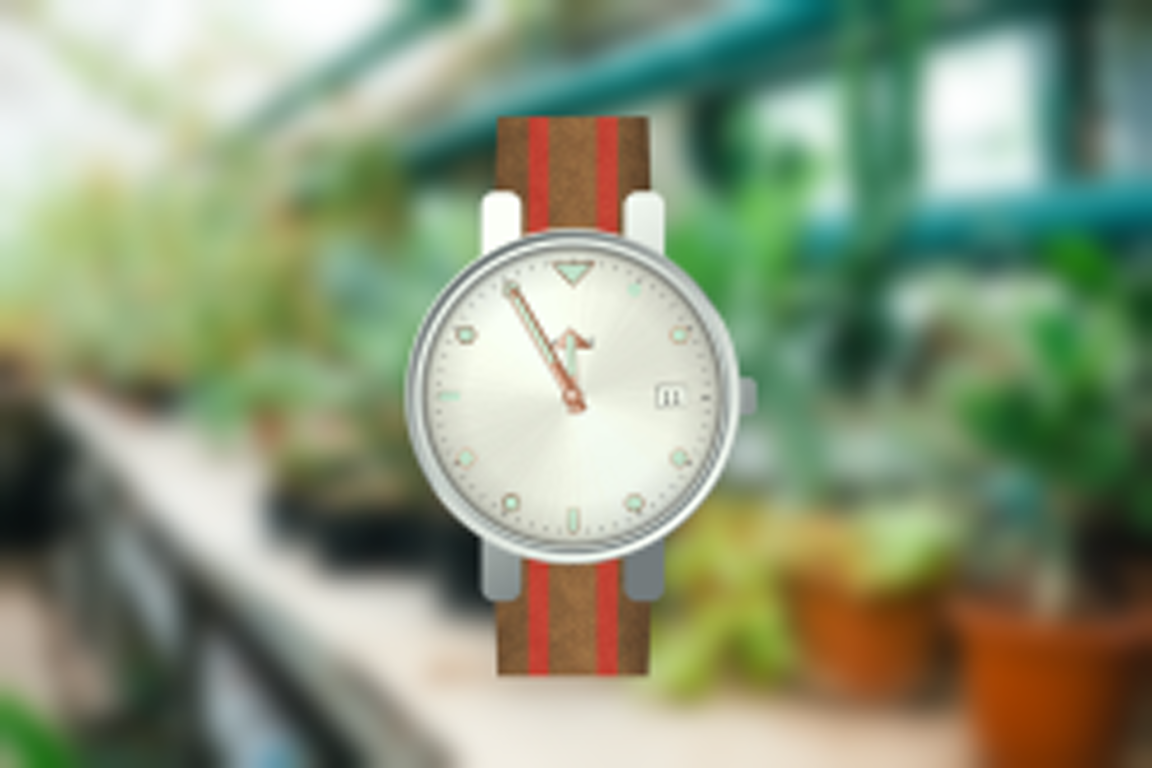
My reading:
{"hour": 11, "minute": 55}
